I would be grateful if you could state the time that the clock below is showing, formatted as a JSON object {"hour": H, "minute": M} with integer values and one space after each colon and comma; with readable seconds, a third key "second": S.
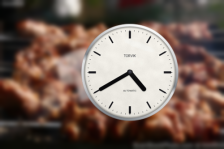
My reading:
{"hour": 4, "minute": 40}
